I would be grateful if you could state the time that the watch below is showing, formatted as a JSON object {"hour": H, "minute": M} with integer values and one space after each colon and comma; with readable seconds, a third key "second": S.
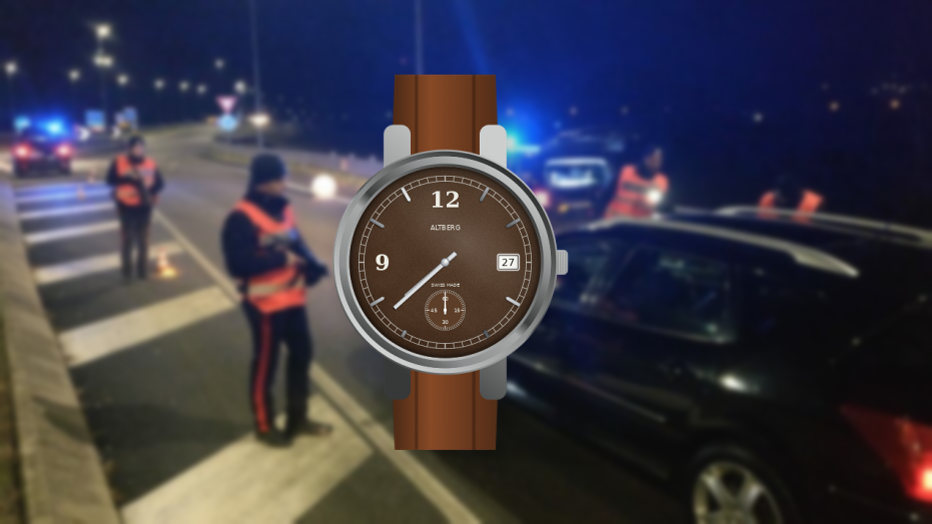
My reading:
{"hour": 7, "minute": 38}
